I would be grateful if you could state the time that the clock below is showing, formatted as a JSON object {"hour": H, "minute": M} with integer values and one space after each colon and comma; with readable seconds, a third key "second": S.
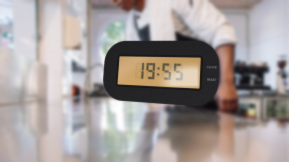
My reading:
{"hour": 19, "minute": 55}
